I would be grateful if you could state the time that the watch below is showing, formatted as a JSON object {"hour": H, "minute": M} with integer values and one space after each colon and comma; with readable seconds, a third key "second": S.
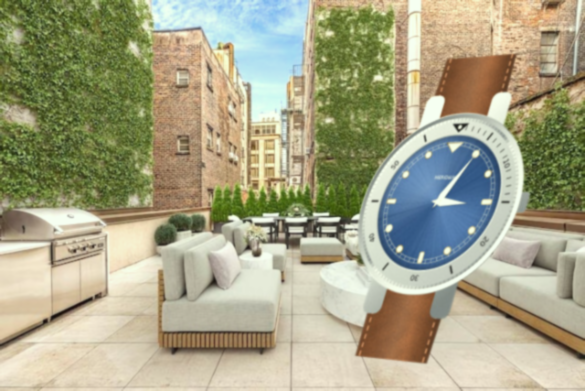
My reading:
{"hour": 3, "minute": 5}
